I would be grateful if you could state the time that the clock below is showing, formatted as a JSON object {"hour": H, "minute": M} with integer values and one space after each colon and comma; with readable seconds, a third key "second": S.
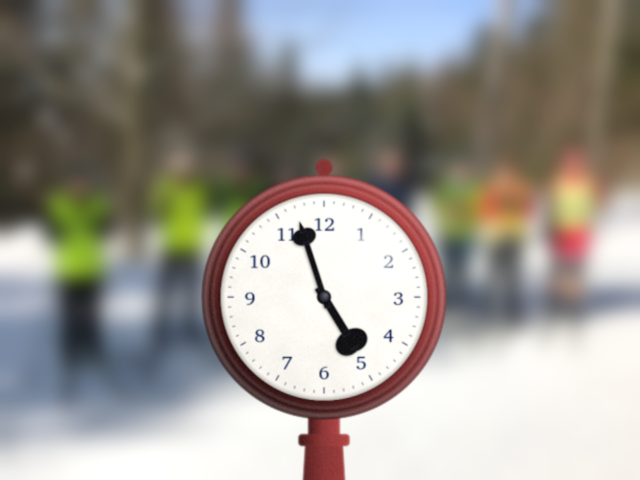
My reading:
{"hour": 4, "minute": 57}
